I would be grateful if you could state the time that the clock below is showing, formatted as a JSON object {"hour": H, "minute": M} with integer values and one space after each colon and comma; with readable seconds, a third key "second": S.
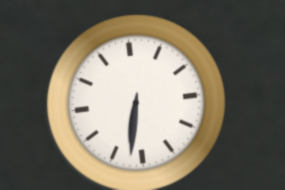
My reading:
{"hour": 6, "minute": 32}
